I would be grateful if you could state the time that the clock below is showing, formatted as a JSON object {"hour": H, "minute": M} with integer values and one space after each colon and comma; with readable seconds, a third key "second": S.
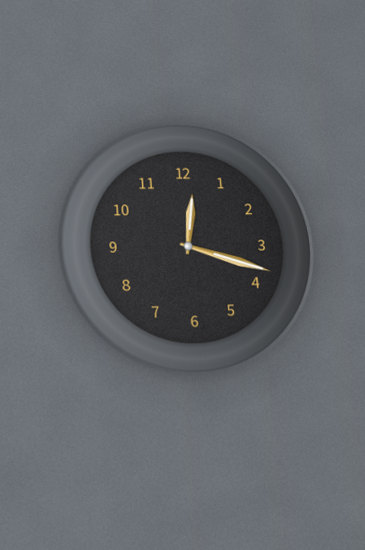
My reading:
{"hour": 12, "minute": 18}
